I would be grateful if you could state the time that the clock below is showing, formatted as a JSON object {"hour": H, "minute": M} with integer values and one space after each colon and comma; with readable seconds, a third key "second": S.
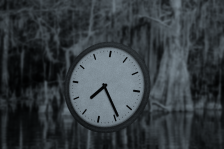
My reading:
{"hour": 7, "minute": 24}
